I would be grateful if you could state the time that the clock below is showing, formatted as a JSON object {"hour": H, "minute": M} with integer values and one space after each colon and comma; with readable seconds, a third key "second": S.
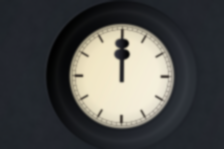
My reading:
{"hour": 12, "minute": 0}
